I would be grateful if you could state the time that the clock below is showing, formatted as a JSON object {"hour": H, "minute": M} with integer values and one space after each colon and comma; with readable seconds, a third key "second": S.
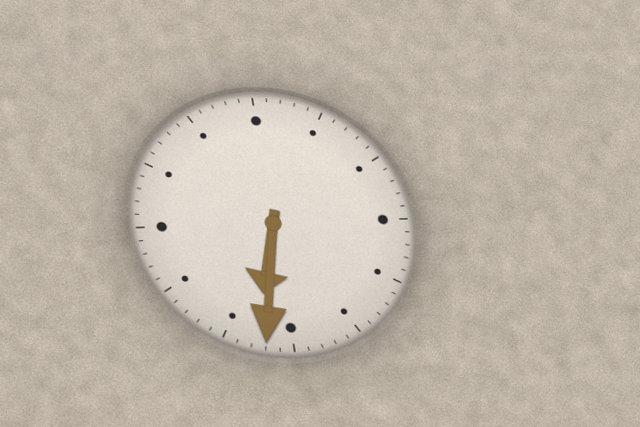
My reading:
{"hour": 6, "minute": 32}
